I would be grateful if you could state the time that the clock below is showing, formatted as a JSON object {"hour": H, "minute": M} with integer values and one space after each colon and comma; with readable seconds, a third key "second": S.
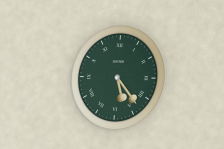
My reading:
{"hour": 5, "minute": 23}
